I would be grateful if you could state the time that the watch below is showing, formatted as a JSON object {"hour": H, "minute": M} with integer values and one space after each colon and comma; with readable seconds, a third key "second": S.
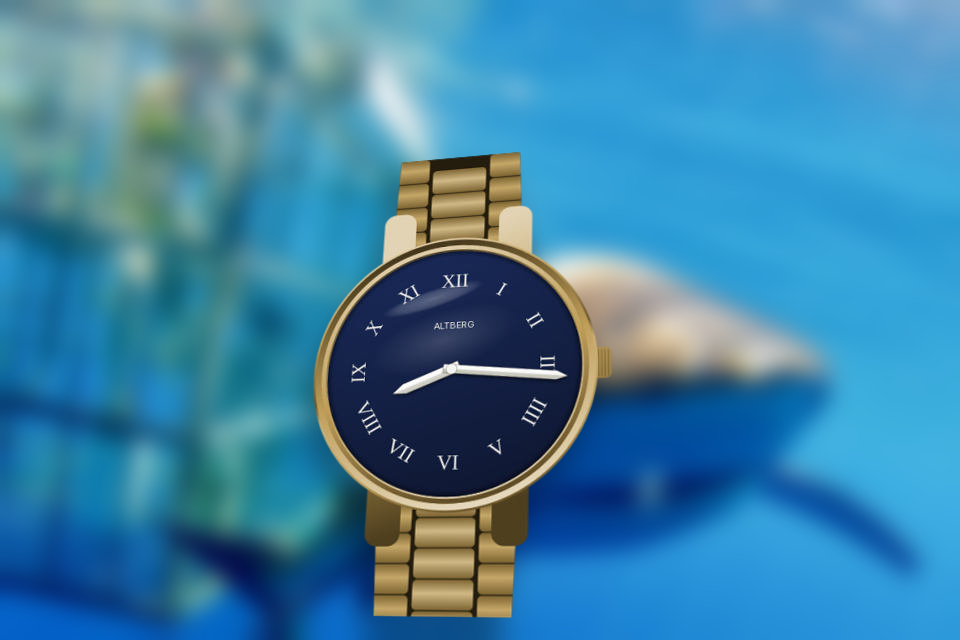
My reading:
{"hour": 8, "minute": 16}
